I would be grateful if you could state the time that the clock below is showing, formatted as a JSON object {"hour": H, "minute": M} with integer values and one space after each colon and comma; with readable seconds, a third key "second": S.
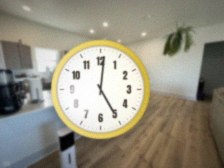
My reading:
{"hour": 5, "minute": 1}
